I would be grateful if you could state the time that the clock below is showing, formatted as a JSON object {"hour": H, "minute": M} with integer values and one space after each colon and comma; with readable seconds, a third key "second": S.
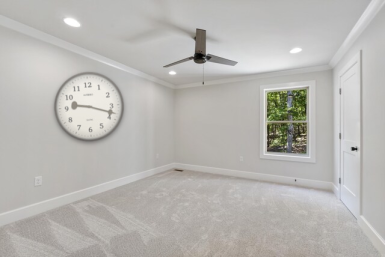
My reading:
{"hour": 9, "minute": 18}
